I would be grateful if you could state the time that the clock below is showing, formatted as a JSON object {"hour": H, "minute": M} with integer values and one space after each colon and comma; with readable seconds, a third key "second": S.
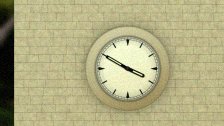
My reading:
{"hour": 3, "minute": 50}
